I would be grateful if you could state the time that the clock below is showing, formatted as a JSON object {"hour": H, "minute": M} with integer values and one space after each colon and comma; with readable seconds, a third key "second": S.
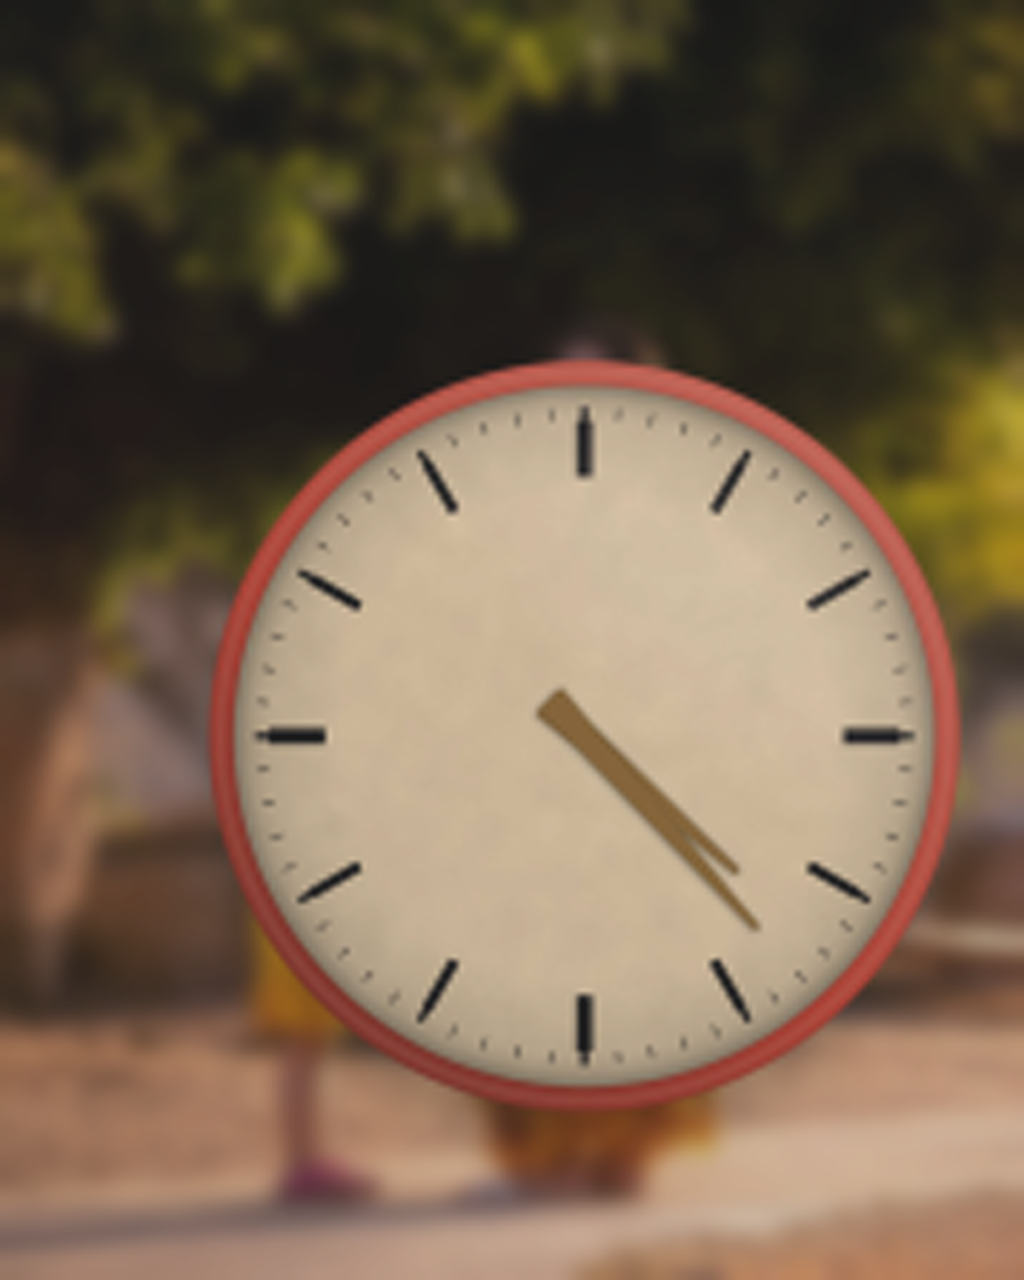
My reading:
{"hour": 4, "minute": 23}
